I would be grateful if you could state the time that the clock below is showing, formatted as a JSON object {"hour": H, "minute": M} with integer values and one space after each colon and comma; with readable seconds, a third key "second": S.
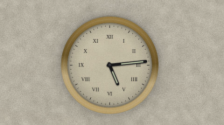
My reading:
{"hour": 5, "minute": 14}
